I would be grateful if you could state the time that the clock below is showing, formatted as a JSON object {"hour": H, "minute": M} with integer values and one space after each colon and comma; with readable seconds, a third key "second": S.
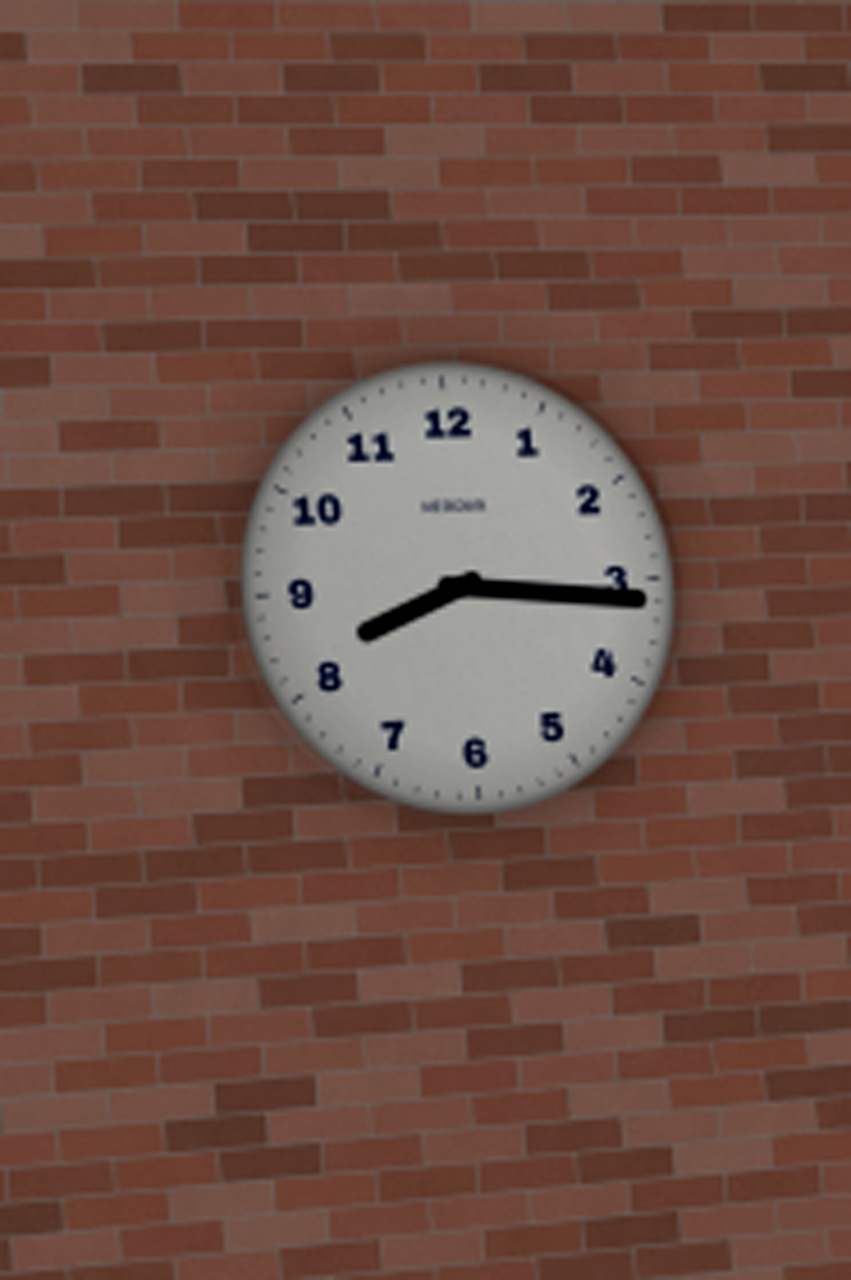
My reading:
{"hour": 8, "minute": 16}
